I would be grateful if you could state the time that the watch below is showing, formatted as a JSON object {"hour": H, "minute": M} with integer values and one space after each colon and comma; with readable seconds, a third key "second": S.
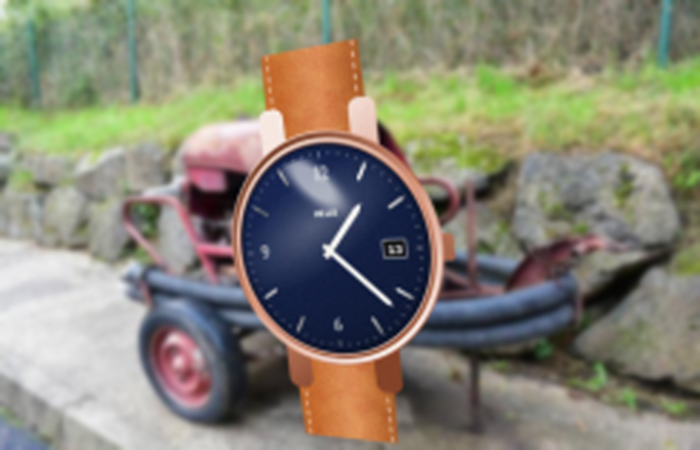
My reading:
{"hour": 1, "minute": 22}
